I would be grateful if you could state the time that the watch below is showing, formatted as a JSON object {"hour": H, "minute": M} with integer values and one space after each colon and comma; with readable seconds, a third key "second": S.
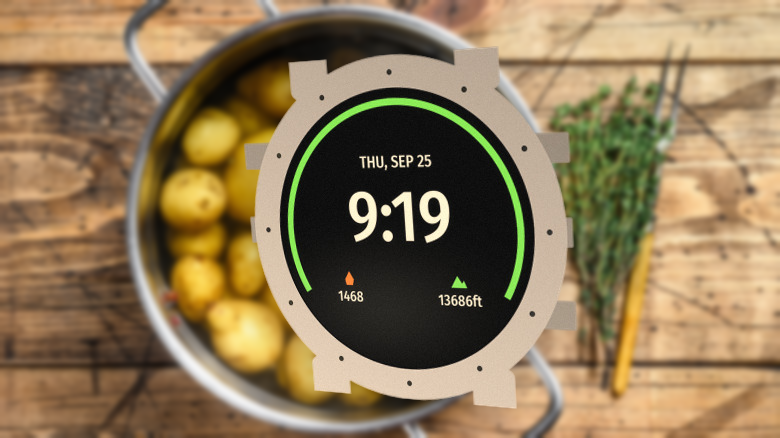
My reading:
{"hour": 9, "minute": 19}
